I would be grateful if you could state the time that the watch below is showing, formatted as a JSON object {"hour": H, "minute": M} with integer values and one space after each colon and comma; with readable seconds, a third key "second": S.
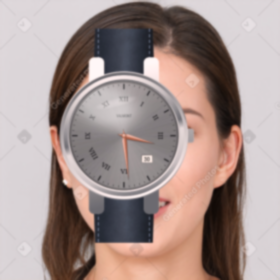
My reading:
{"hour": 3, "minute": 29}
